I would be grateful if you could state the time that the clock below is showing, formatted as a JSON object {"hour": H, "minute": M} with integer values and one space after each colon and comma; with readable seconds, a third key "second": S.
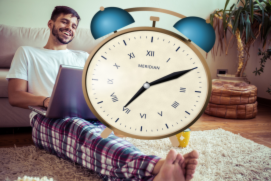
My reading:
{"hour": 7, "minute": 10}
